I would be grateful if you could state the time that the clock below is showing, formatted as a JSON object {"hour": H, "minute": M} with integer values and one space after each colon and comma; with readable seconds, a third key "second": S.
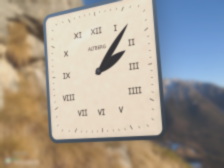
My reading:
{"hour": 2, "minute": 7}
